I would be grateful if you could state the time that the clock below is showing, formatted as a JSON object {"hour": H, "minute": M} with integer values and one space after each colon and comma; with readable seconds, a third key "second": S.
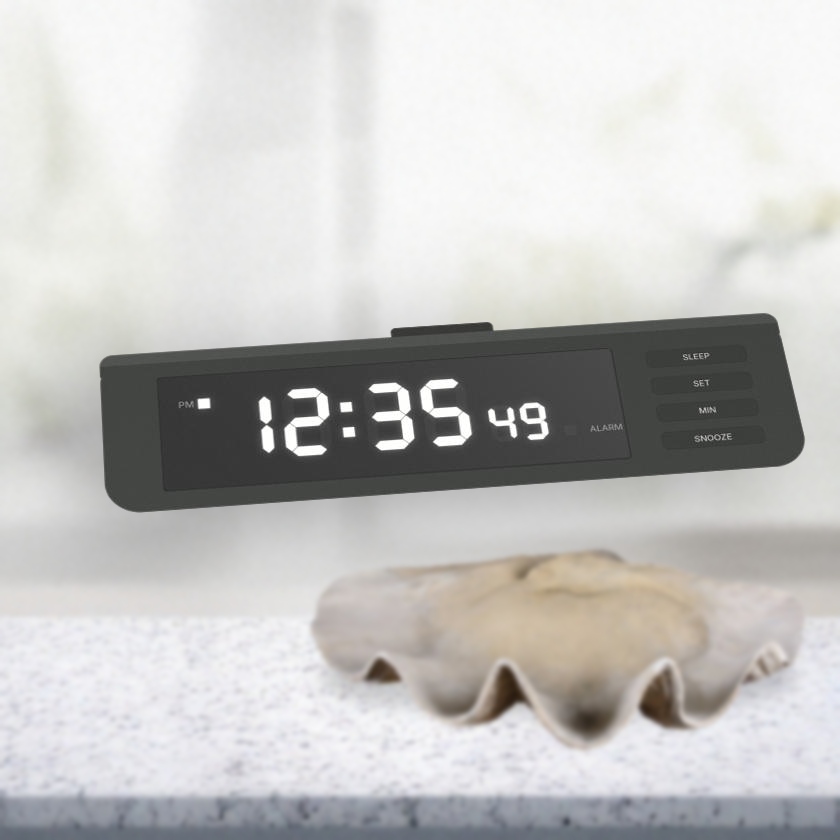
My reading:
{"hour": 12, "minute": 35, "second": 49}
